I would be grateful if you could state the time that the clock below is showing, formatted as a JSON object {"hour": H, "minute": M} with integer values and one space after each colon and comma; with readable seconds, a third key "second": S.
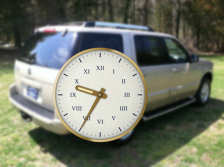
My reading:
{"hour": 9, "minute": 35}
